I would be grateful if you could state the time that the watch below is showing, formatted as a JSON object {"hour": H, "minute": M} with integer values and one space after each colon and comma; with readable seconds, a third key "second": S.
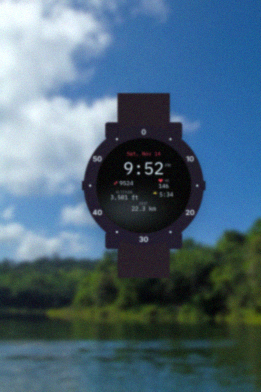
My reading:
{"hour": 9, "minute": 52}
